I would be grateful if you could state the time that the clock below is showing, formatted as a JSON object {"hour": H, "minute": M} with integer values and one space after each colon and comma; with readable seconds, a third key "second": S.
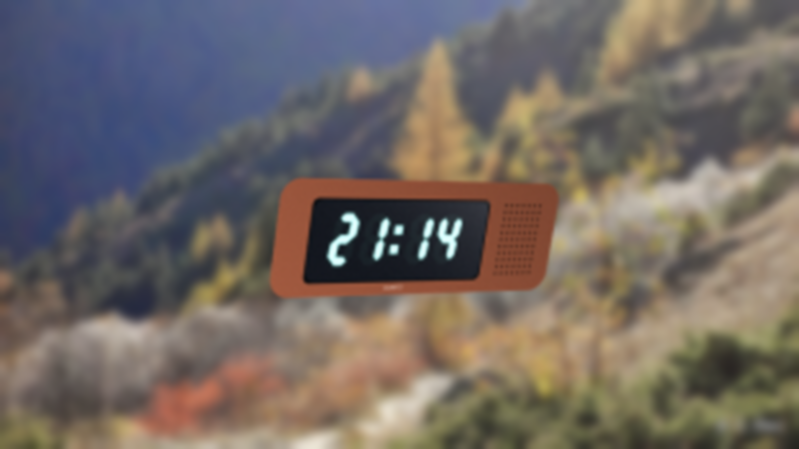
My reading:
{"hour": 21, "minute": 14}
